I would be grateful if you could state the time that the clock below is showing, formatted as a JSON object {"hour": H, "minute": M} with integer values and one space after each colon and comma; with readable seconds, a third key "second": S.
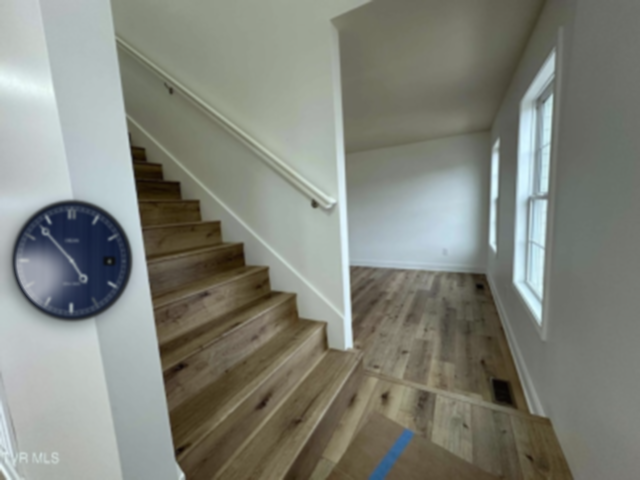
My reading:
{"hour": 4, "minute": 53}
